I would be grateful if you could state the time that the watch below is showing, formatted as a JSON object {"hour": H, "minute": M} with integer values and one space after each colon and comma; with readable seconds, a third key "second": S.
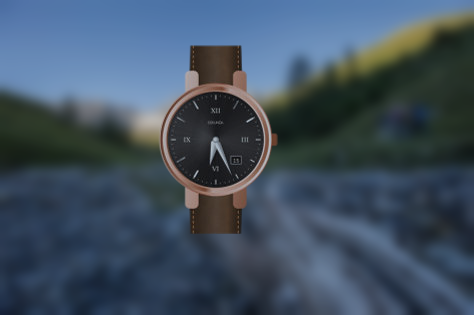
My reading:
{"hour": 6, "minute": 26}
